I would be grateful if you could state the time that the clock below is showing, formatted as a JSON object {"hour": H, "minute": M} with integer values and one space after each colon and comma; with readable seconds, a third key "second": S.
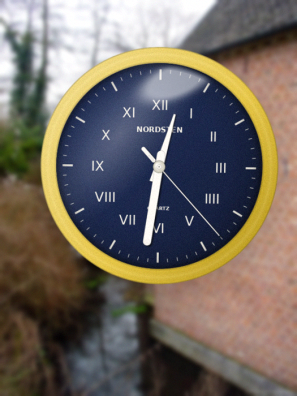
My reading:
{"hour": 12, "minute": 31, "second": 23}
